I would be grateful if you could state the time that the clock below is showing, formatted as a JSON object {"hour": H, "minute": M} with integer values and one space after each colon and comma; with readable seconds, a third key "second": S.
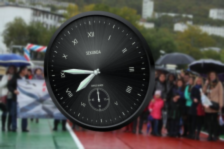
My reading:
{"hour": 7, "minute": 46}
